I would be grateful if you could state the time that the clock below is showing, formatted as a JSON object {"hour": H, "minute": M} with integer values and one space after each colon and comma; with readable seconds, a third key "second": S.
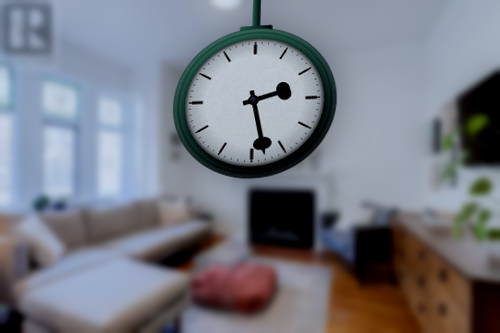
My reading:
{"hour": 2, "minute": 28}
